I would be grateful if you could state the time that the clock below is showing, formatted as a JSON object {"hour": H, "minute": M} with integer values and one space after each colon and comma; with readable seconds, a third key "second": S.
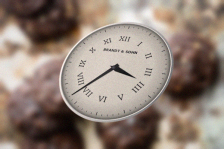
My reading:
{"hour": 3, "minute": 37}
